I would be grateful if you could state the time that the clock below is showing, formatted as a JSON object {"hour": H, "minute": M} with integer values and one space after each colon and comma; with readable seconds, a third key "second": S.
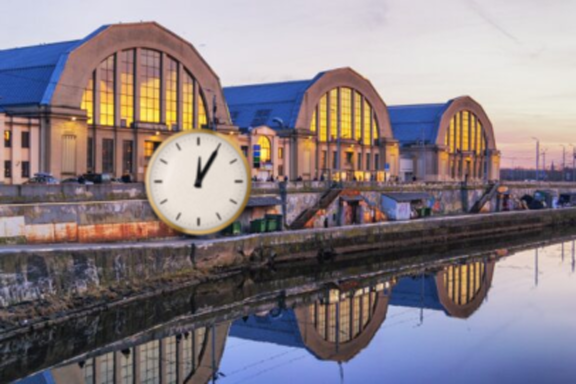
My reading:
{"hour": 12, "minute": 5}
